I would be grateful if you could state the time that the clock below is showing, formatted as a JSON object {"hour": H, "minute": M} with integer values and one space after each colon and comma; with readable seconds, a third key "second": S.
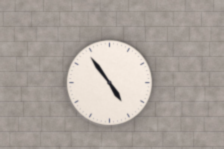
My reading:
{"hour": 4, "minute": 54}
